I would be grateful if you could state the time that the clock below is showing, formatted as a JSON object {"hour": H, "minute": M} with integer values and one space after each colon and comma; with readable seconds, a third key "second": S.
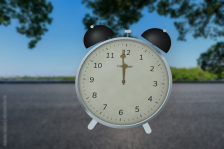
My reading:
{"hour": 11, "minute": 59}
